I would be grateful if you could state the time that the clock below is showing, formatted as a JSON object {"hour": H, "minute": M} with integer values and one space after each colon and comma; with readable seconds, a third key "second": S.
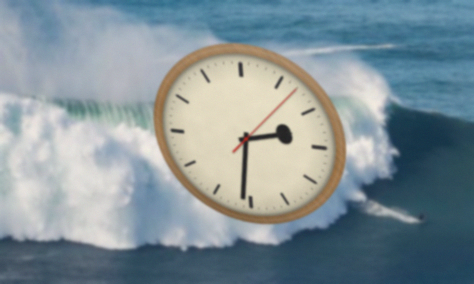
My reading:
{"hour": 2, "minute": 31, "second": 7}
